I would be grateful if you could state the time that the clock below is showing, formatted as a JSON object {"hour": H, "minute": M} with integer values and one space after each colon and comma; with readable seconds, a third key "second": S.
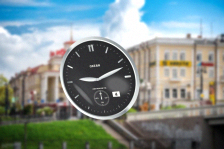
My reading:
{"hour": 9, "minute": 12}
